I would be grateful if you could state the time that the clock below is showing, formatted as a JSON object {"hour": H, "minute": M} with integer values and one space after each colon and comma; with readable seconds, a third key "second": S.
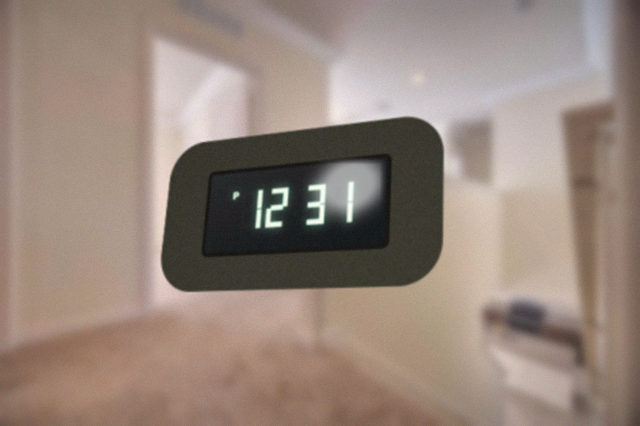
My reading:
{"hour": 12, "minute": 31}
